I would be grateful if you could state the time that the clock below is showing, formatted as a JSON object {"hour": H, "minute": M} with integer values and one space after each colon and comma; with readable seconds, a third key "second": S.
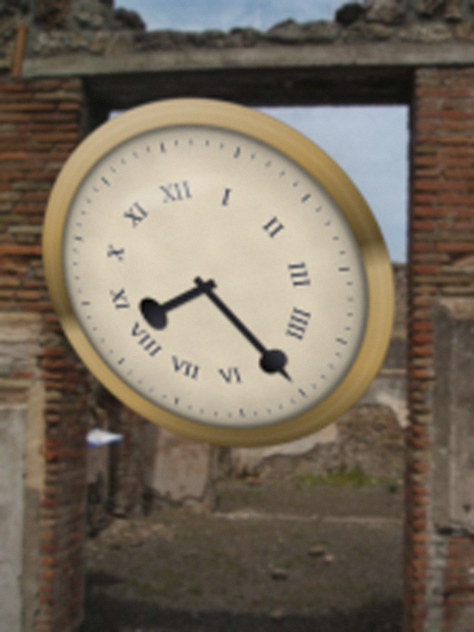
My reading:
{"hour": 8, "minute": 25}
